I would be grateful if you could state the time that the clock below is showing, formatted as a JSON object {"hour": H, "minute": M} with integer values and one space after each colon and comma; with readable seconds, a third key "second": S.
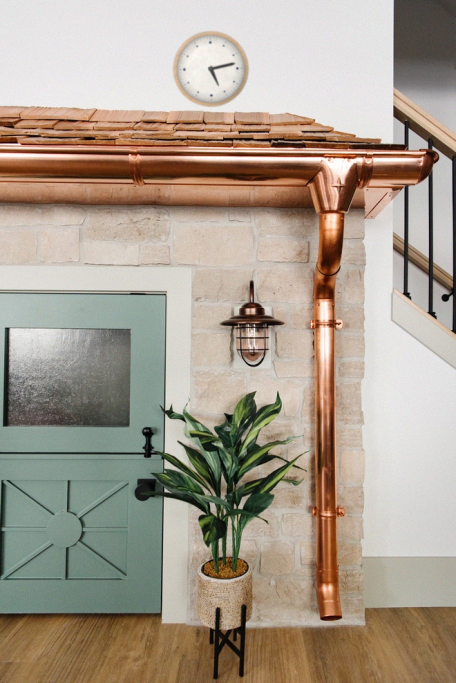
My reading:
{"hour": 5, "minute": 13}
